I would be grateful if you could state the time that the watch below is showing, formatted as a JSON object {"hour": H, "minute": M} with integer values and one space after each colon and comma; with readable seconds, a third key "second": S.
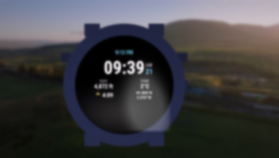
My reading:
{"hour": 9, "minute": 39}
